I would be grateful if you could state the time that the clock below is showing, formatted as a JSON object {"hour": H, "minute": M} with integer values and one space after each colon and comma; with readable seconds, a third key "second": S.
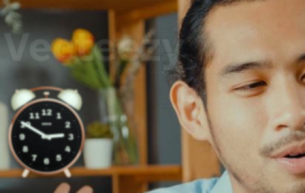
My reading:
{"hour": 2, "minute": 50}
